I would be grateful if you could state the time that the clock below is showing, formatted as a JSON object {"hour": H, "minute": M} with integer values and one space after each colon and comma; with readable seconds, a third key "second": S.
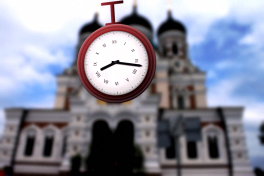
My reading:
{"hour": 8, "minute": 17}
